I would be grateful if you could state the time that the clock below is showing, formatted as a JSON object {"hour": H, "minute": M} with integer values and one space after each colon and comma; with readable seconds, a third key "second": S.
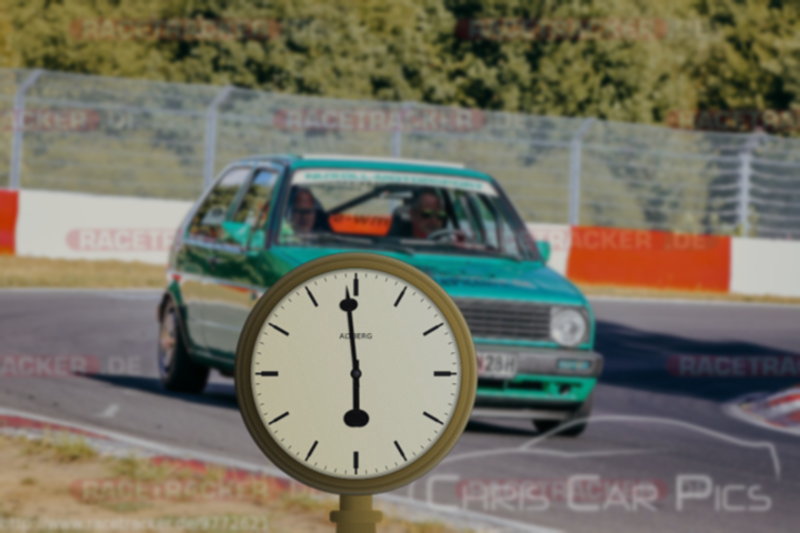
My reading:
{"hour": 5, "minute": 59}
